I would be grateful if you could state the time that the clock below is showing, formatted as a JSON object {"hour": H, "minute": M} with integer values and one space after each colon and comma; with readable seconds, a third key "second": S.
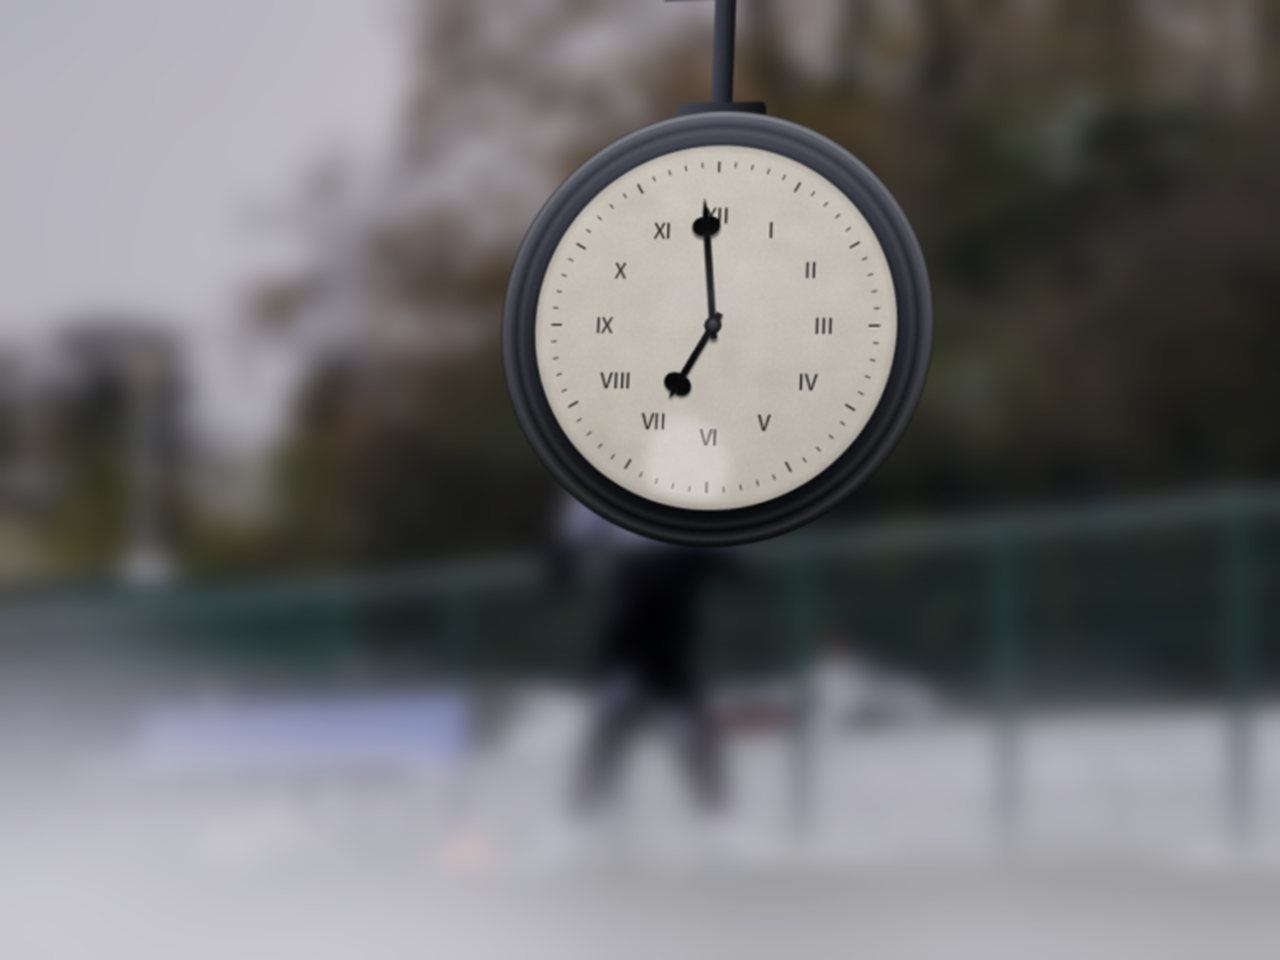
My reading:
{"hour": 6, "minute": 59}
